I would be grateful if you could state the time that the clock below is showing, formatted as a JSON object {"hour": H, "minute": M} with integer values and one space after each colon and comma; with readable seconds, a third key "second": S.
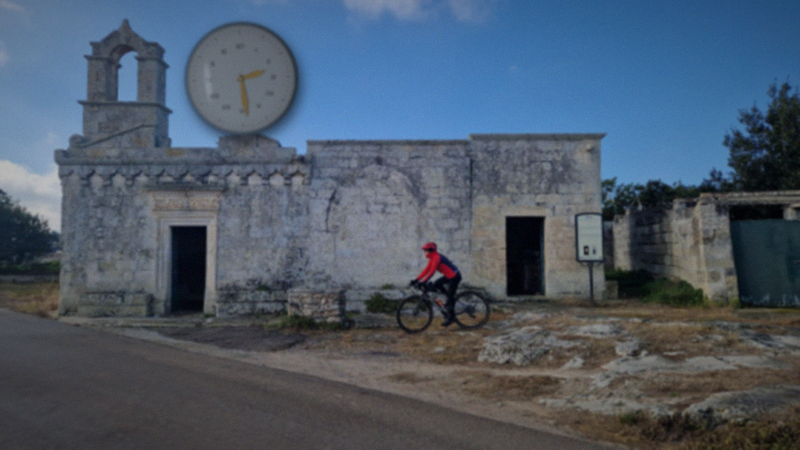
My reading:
{"hour": 2, "minute": 29}
